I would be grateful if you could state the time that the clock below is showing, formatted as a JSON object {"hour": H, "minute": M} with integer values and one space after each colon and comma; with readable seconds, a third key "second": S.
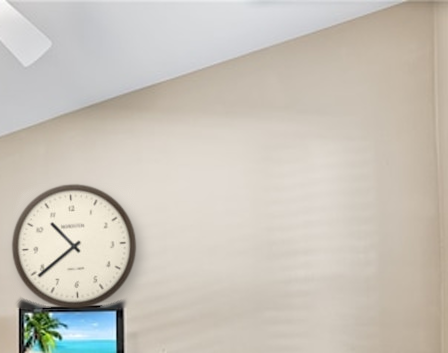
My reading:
{"hour": 10, "minute": 39}
